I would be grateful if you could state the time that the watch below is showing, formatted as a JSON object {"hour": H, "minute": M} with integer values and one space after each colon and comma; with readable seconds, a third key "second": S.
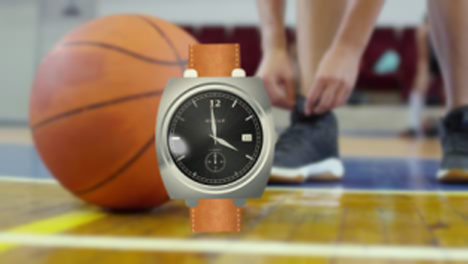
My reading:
{"hour": 3, "minute": 59}
